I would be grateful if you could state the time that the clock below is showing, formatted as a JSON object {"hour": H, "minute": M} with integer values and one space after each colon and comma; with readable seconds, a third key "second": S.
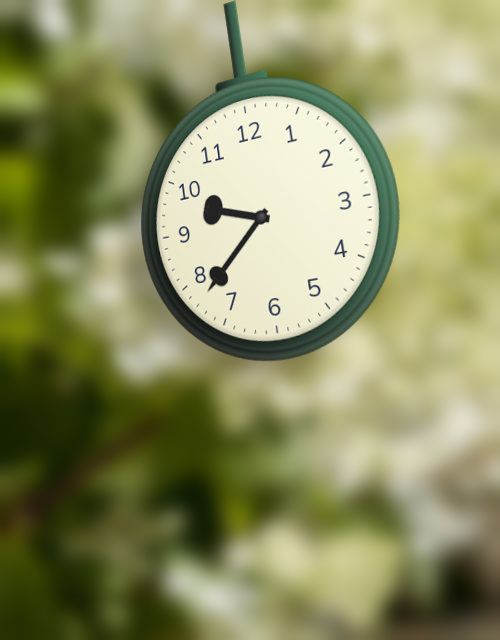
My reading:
{"hour": 9, "minute": 38}
